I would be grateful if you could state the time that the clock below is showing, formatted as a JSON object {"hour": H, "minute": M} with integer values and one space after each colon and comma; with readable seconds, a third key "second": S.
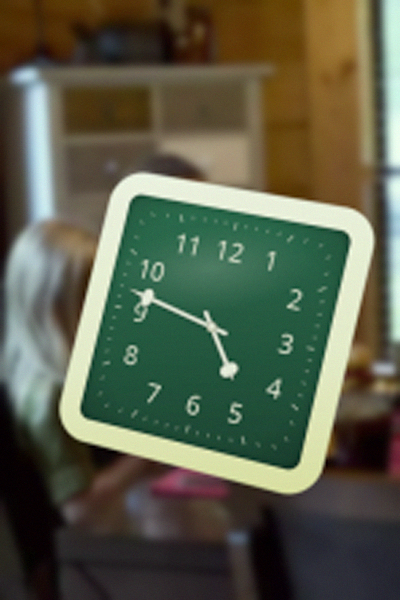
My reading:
{"hour": 4, "minute": 47}
